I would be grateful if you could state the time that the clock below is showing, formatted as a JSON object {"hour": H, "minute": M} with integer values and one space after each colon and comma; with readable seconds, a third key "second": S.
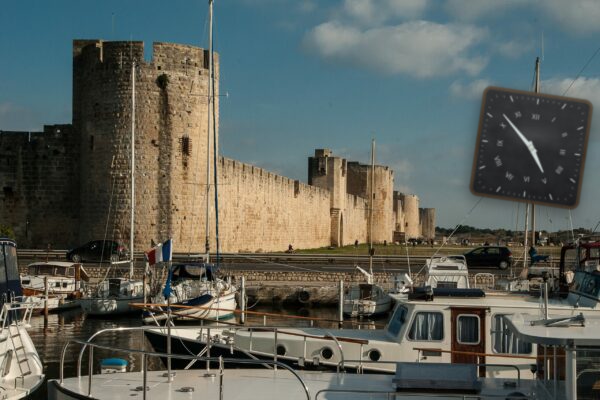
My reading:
{"hour": 4, "minute": 52}
